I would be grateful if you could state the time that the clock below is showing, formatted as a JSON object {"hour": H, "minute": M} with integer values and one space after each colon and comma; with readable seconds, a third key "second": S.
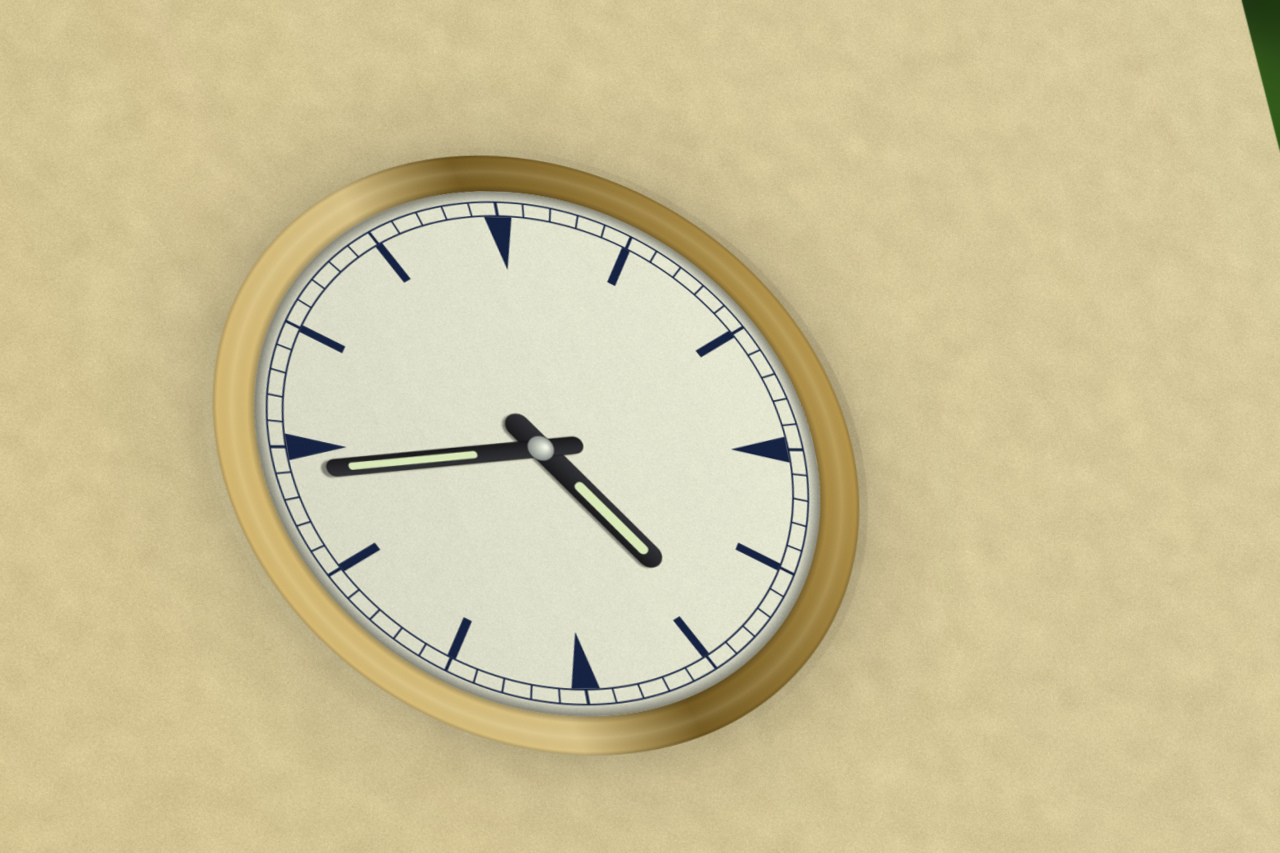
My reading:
{"hour": 4, "minute": 44}
